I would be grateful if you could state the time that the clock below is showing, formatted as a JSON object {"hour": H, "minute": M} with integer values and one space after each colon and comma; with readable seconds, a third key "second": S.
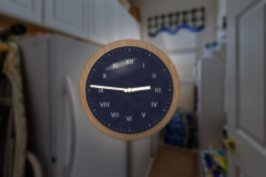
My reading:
{"hour": 2, "minute": 46}
